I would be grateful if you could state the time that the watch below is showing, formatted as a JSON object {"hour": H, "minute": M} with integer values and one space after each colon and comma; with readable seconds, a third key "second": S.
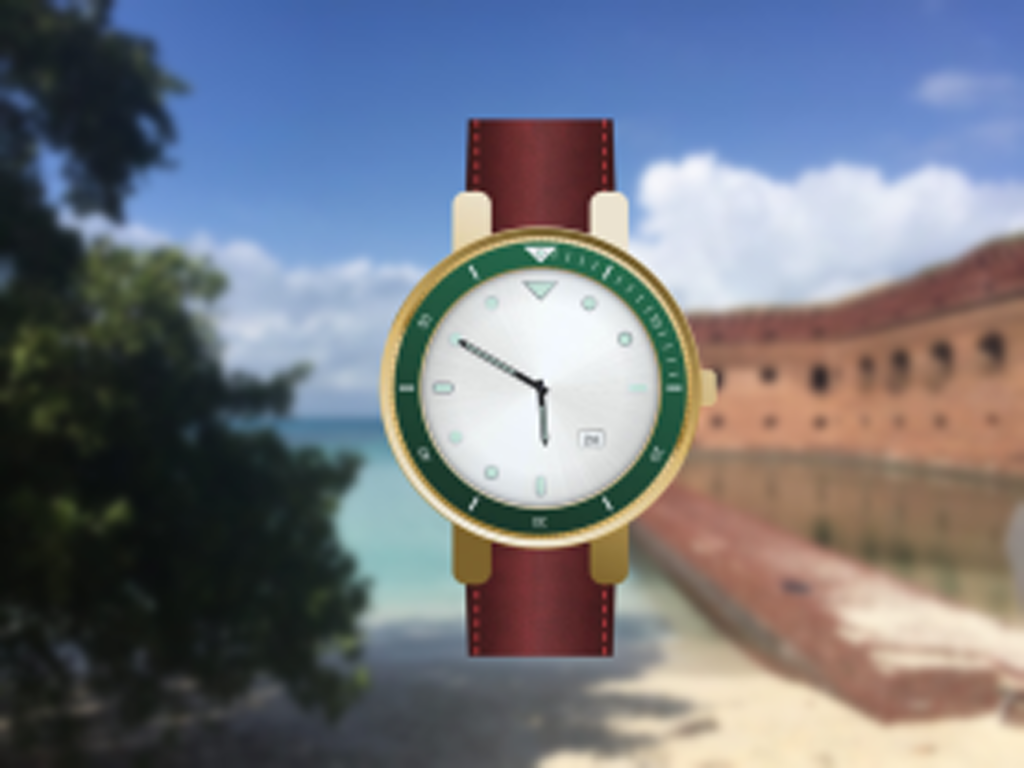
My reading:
{"hour": 5, "minute": 50}
